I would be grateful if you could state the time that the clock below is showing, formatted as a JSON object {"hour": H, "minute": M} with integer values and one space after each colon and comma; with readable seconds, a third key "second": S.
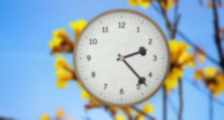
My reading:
{"hour": 2, "minute": 23}
